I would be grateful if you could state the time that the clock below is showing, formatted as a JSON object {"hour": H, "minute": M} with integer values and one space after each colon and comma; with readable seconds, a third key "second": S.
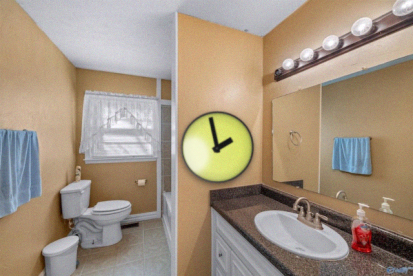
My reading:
{"hour": 1, "minute": 58}
